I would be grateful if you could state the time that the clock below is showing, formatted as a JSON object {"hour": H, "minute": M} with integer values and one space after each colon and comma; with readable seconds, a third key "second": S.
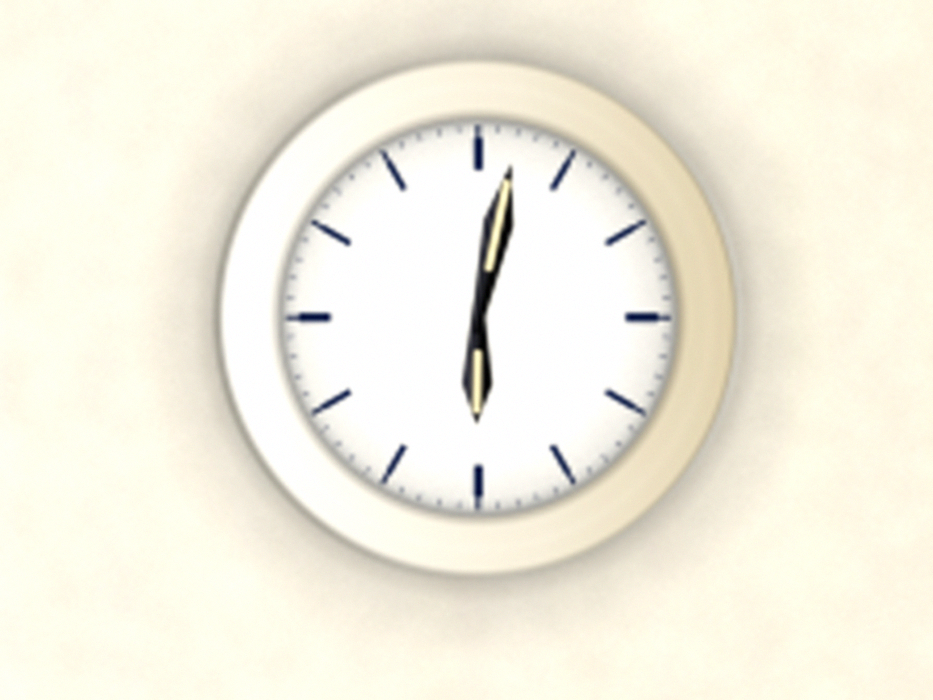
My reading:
{"hour": 6, "minute": 2}
